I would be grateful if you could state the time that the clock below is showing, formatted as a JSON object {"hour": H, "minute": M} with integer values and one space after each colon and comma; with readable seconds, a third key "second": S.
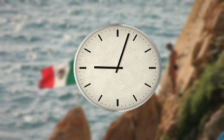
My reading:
{"hour": 9, "minute": 3}
